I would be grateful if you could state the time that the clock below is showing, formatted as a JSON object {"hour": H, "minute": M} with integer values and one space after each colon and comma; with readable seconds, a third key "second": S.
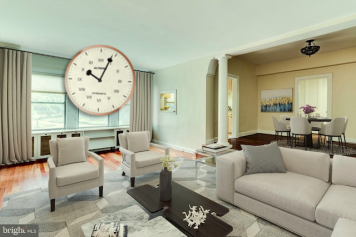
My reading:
{"hour": 10, "minute": 4}
